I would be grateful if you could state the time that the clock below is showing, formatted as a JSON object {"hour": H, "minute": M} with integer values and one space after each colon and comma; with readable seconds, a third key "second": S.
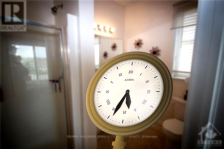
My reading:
{"hour": 5, "minute": 34}
